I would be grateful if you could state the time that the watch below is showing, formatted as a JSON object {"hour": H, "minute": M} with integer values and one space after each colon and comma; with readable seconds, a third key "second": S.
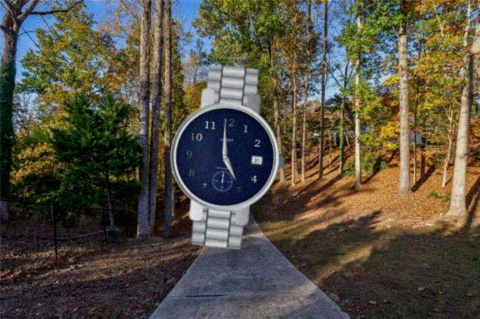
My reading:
{"hour": 4, "minute": 59}
